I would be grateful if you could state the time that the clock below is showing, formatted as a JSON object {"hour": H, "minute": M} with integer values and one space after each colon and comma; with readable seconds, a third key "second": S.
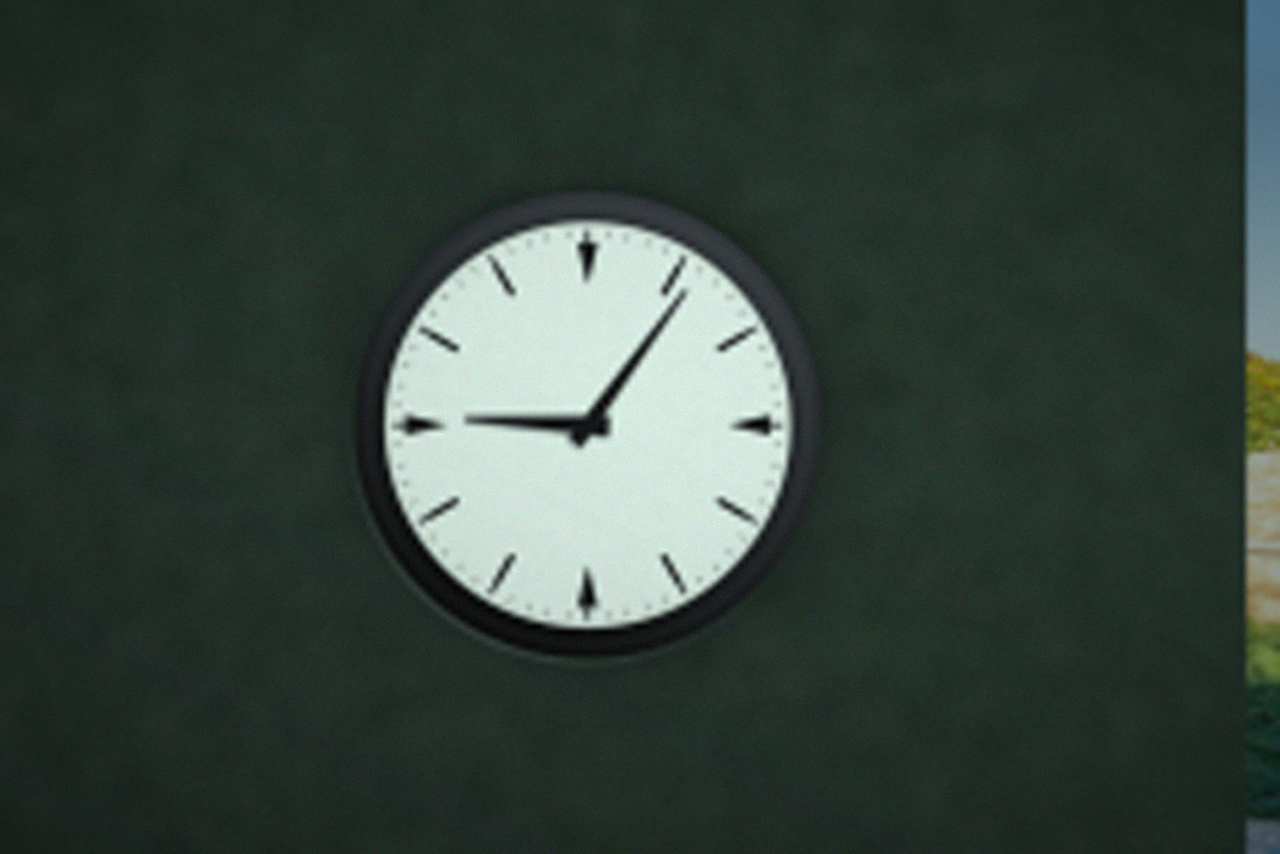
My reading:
{"hour": 9, "minute": 6}
